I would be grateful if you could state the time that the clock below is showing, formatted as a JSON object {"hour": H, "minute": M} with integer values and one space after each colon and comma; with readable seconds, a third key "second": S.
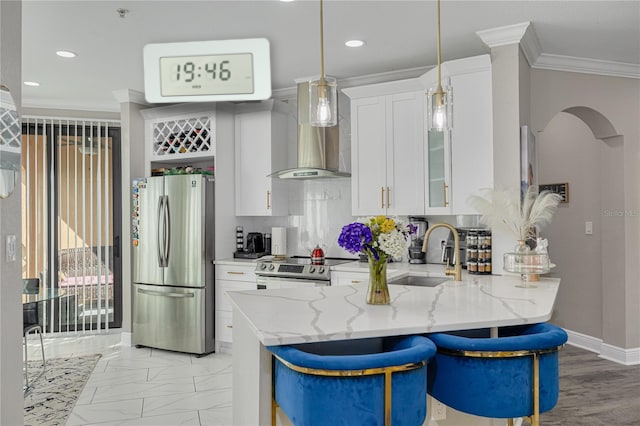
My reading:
{"hour": 19, "minute": 46}
